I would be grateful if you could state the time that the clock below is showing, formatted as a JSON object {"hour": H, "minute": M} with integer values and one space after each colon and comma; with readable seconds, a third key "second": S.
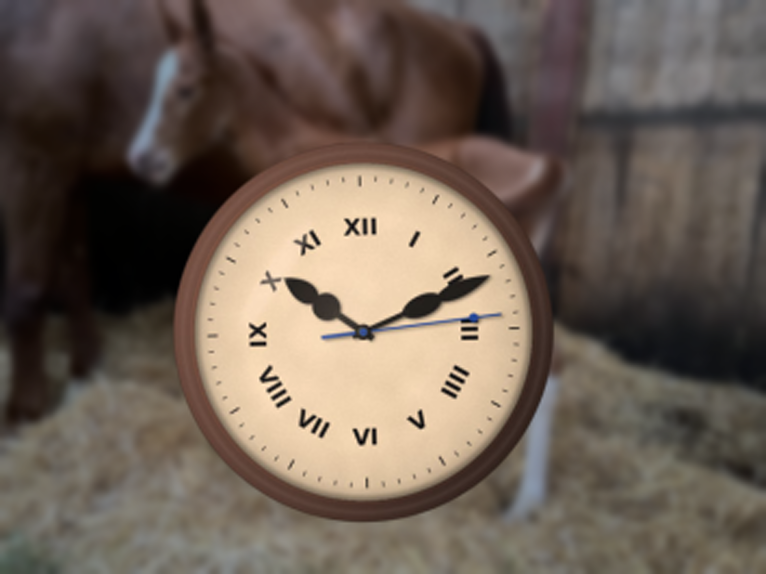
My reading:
{"hour": 10, "minute": 11, "second": 14}
